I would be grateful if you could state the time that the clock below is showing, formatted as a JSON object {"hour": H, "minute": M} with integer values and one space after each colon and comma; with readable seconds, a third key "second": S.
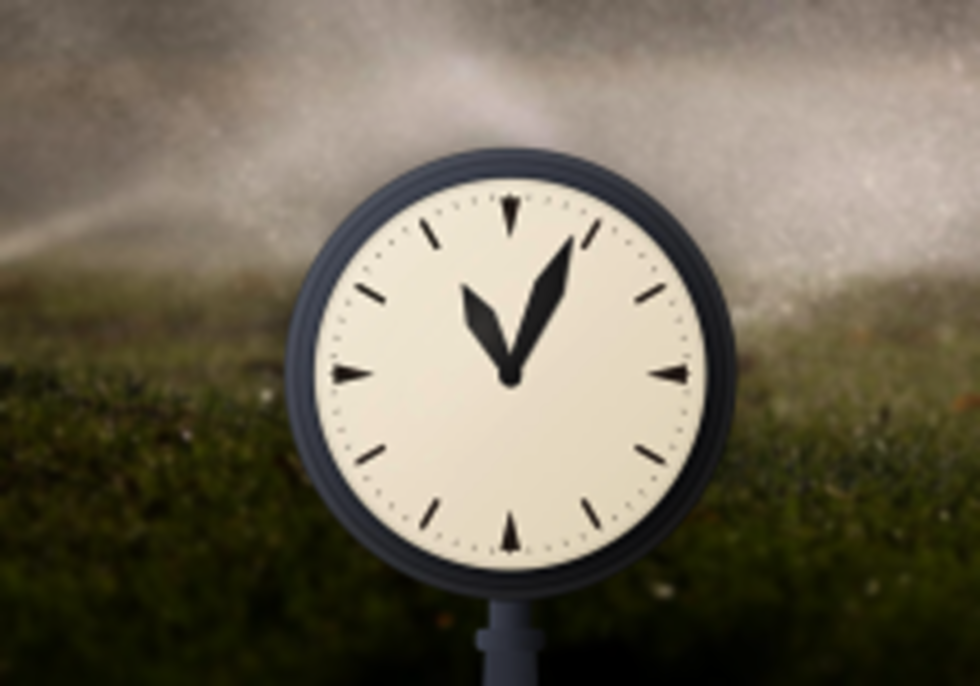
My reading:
{"hour": 11, "minute": 4}
